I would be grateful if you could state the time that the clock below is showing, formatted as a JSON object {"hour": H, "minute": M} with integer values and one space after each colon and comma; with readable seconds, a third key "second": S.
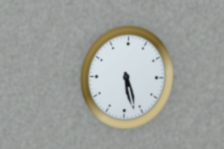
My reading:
{"hour": 5, "minute": 27}
